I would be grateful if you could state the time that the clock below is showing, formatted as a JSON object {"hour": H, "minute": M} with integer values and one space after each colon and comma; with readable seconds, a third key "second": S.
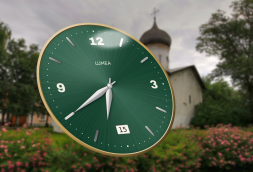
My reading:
{"hour": 6, "minute": 40}
